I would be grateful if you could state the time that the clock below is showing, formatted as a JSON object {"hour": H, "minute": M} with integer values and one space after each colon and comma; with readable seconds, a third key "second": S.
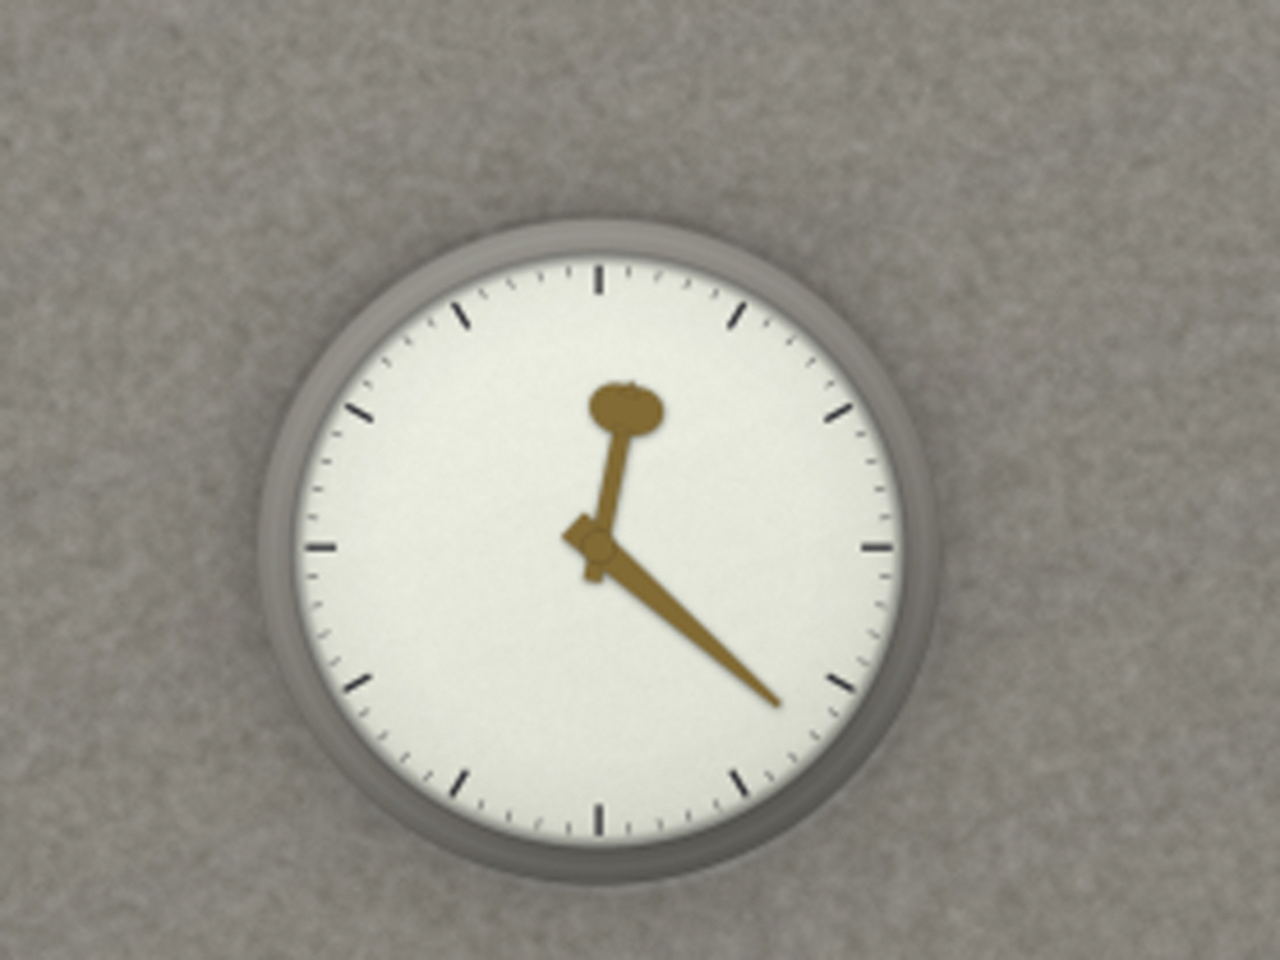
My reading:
{"hour": 12, "minute": 22}
